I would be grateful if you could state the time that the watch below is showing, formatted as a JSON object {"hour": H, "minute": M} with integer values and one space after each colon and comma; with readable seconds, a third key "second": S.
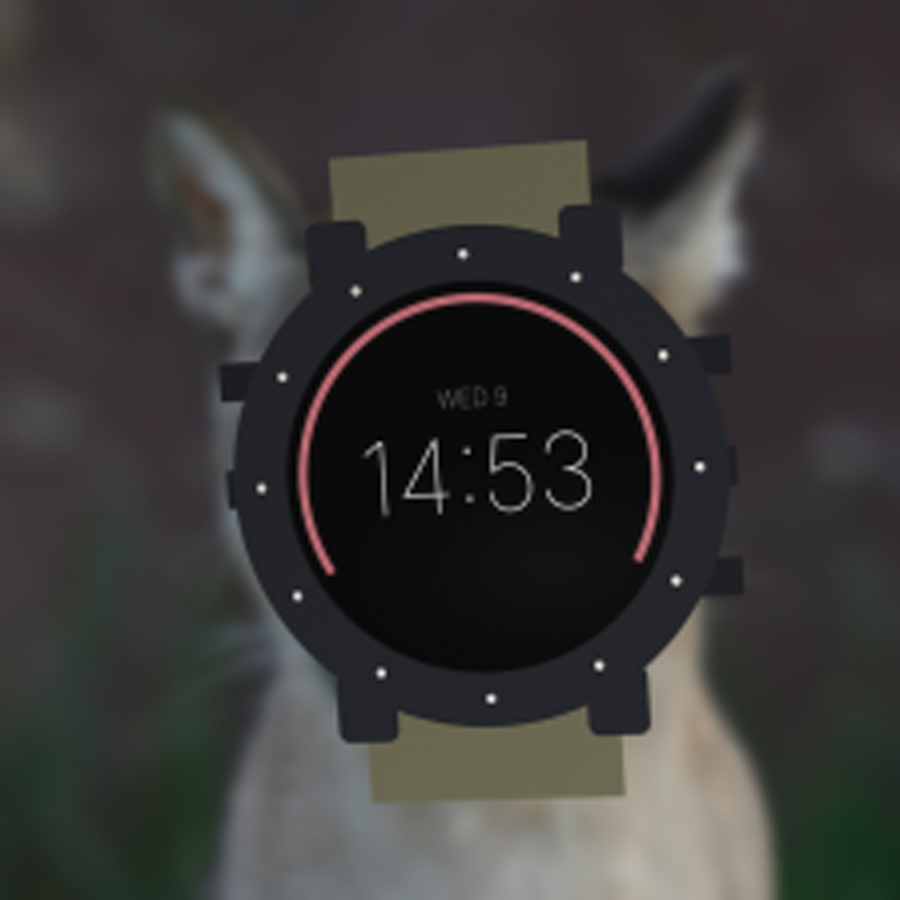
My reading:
{"hour": 14, "minute": 53}
